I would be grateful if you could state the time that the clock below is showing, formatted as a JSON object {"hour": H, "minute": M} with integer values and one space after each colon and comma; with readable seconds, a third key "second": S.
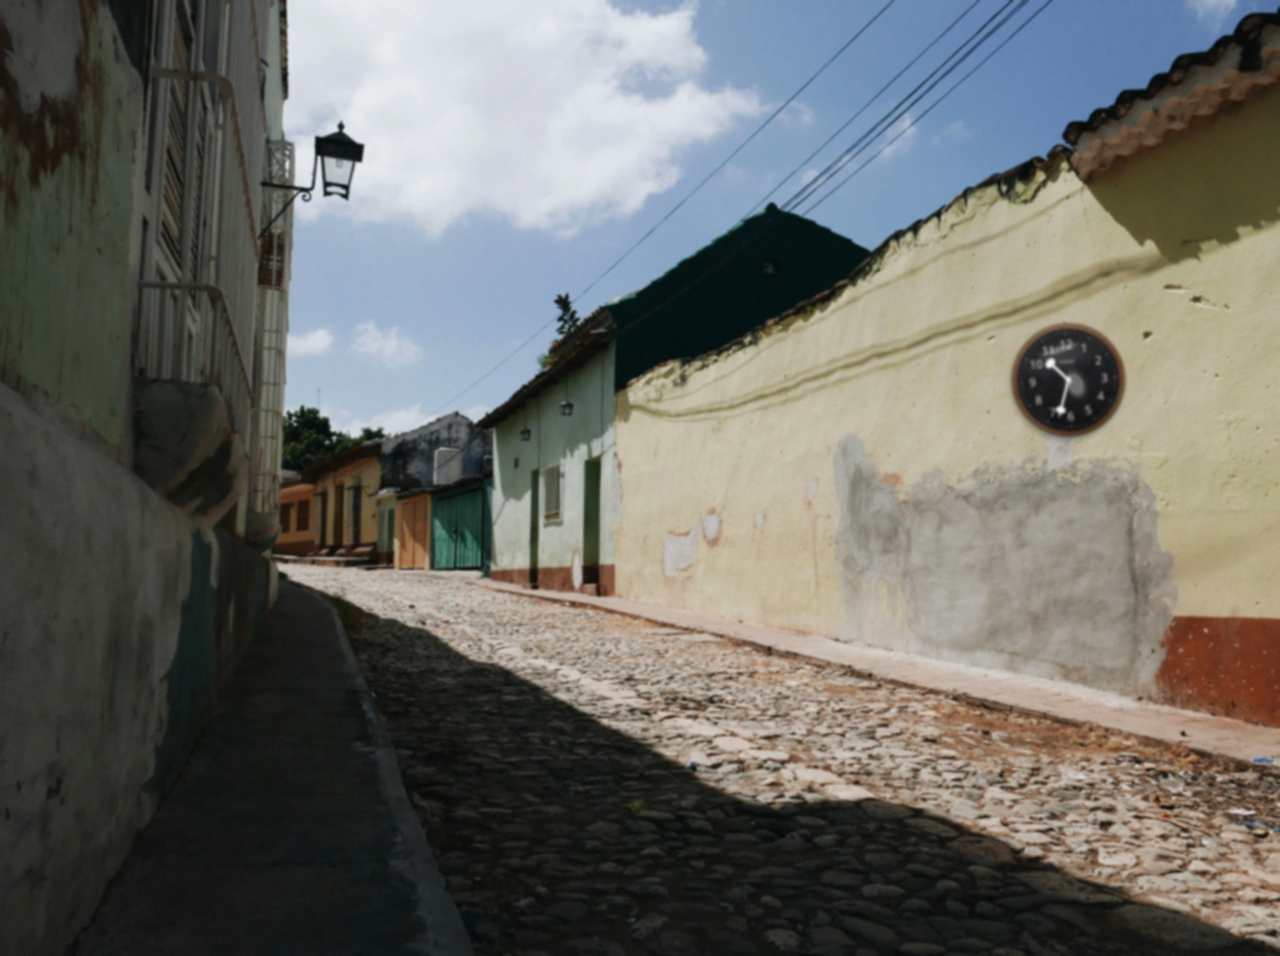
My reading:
{"hour": 10, "minute": 33}
